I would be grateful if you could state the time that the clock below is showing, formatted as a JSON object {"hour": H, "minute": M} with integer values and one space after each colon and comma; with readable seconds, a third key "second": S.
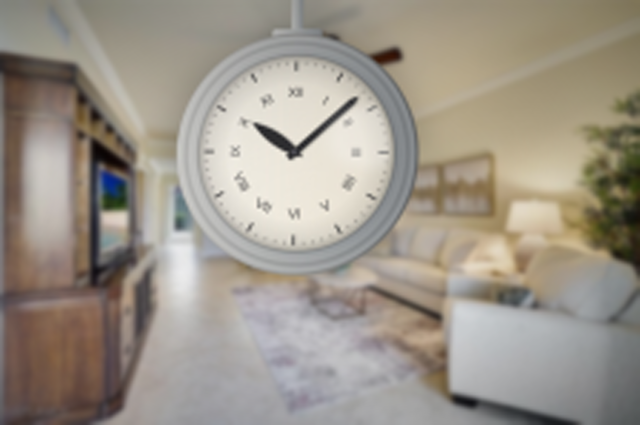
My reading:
{"hour": 10, "minute": 8}
